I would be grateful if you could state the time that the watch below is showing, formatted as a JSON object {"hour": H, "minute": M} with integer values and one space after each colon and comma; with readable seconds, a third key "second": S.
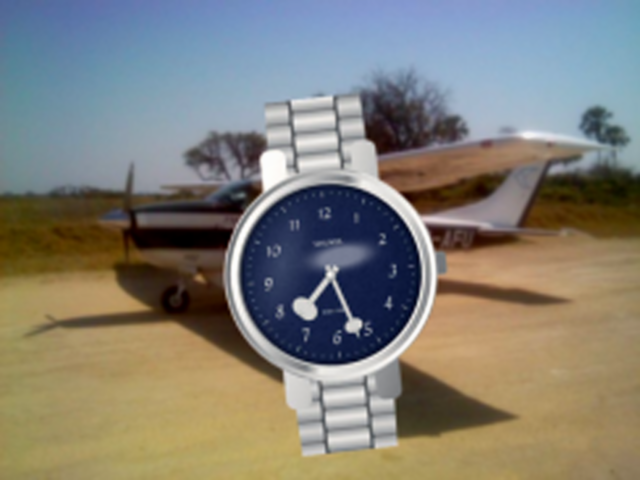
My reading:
{"hour": 7, "minute": 27}
